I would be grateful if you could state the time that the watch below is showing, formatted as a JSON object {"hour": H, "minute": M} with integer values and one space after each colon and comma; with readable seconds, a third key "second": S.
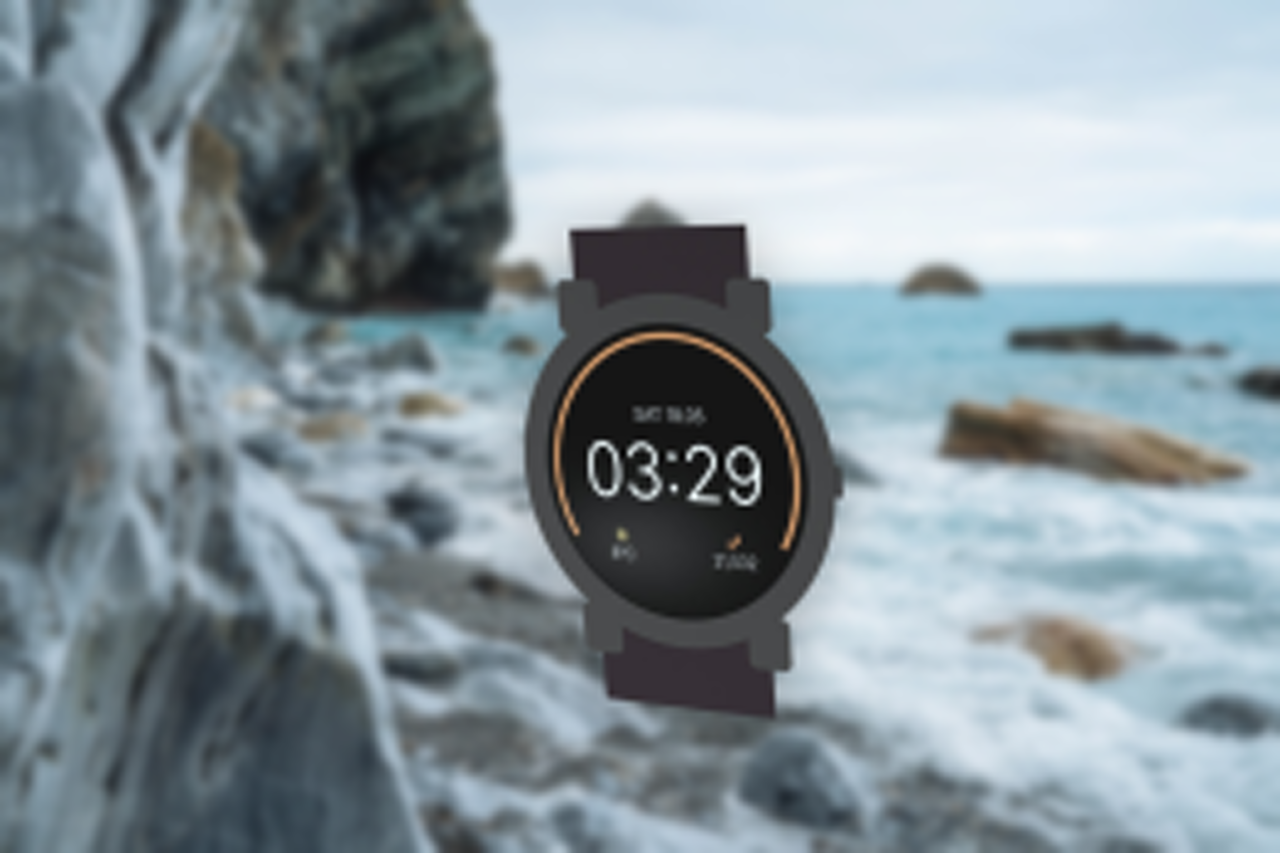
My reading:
{"hour": 3, "minute": 29}
